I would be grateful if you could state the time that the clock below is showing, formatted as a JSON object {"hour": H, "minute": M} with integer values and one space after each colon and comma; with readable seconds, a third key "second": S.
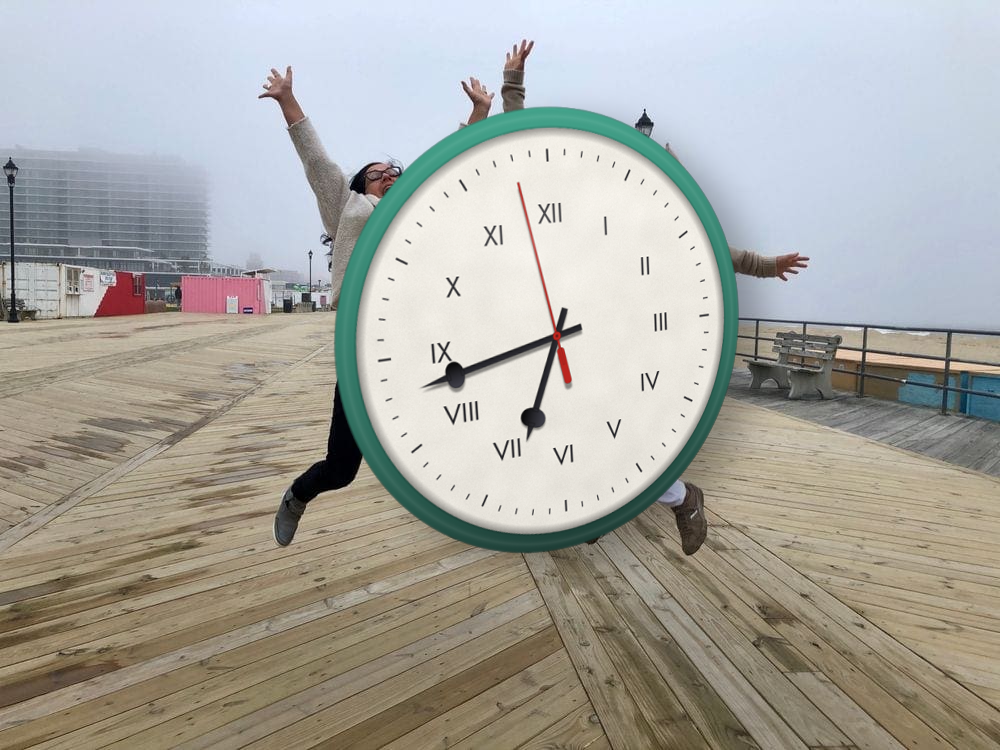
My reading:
{"hour": 6, "minute": 42, "second": 58}
